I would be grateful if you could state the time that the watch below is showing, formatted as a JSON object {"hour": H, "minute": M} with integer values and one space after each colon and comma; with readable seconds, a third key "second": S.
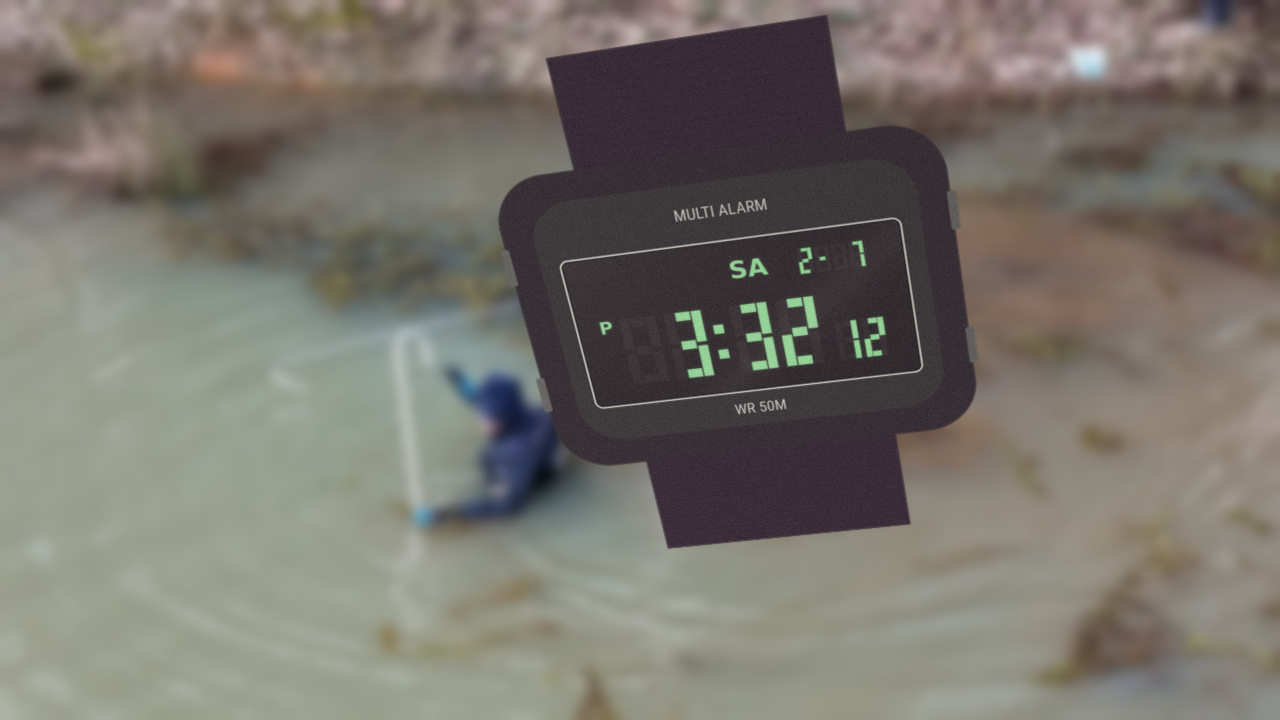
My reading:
{"hour": 3, "minute": 32, "second": 12}
